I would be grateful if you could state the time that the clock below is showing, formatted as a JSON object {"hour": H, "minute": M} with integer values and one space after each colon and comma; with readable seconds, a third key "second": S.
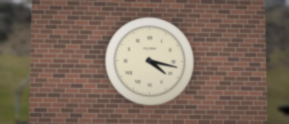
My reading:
{"hour": 4, "minute": 17}
